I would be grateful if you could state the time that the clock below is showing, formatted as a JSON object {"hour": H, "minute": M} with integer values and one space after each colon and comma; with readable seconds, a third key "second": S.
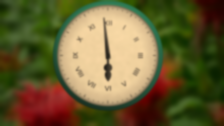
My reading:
{"hour": 5, "minute": 59}
